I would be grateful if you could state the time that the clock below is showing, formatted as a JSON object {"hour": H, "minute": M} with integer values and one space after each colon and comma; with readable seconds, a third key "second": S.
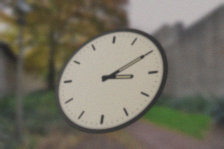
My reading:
{"hour": 3, "minute": 10}
